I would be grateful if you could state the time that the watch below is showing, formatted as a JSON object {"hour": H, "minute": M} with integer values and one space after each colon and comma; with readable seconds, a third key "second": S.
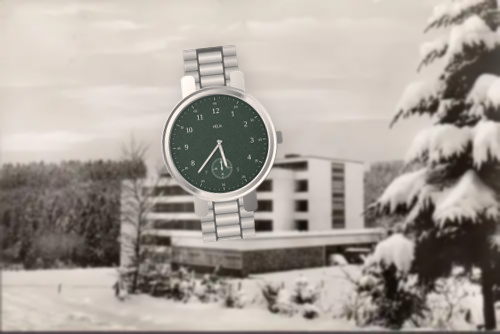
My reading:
{"hour": 5, "minute": 37}
